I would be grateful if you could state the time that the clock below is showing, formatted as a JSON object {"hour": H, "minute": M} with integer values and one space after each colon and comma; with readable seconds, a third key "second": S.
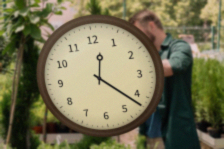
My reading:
{"hour": 12, "minute": 22}
